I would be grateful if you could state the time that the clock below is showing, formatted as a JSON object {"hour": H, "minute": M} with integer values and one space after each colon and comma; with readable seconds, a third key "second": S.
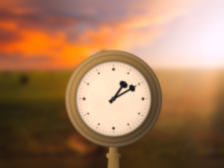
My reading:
{"hour": 1, "minute": 10}
